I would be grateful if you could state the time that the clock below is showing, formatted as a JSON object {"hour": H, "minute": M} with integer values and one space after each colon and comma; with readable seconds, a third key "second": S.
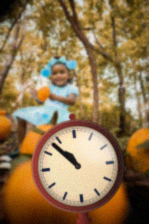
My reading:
{"hour": 10, "minute": 53}
